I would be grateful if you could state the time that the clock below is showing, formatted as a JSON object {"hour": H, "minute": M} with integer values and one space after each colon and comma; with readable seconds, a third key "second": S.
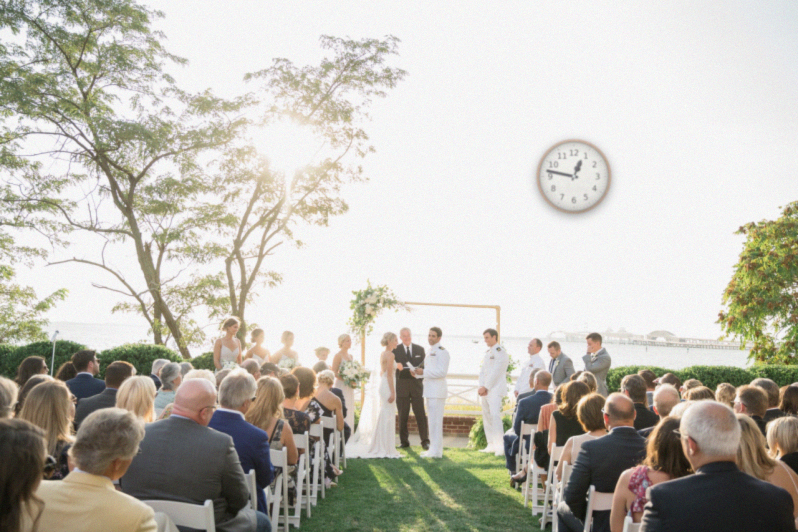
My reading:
{"hour": 12, "minute": 47}
